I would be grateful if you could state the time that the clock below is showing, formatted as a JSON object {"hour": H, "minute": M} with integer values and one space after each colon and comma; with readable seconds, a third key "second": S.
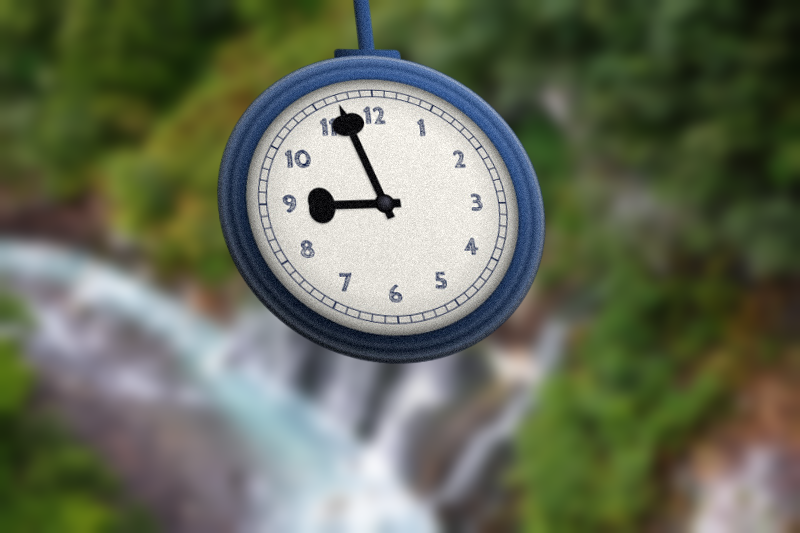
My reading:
{"hour": 8, "minute": 57}
